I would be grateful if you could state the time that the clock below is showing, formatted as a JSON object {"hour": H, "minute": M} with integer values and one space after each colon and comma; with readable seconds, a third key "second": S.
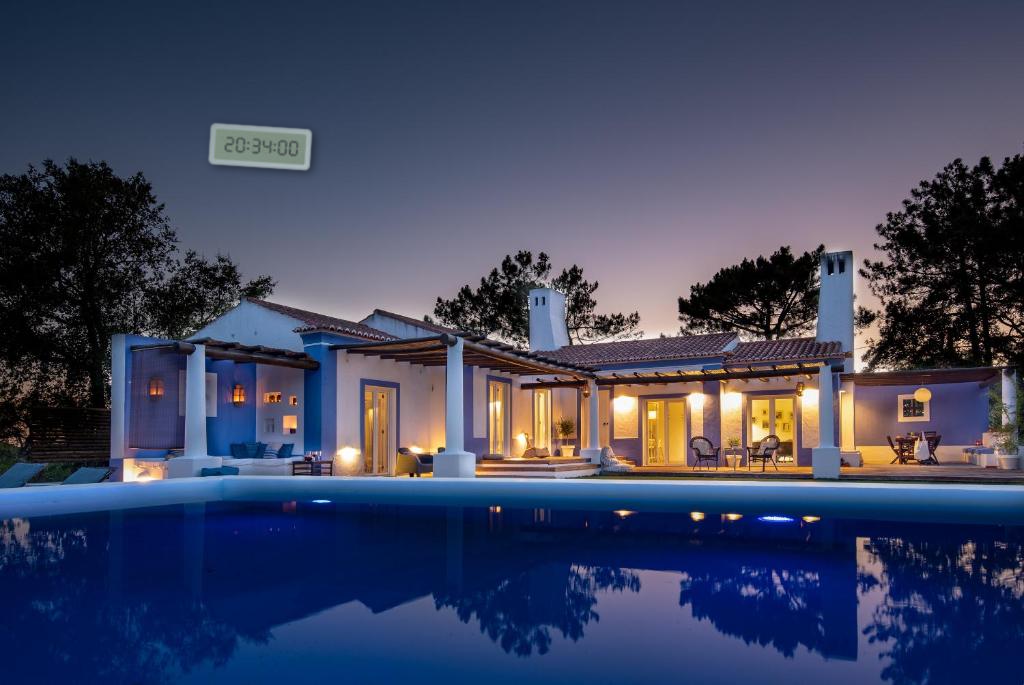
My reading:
{"hour": 20, "minute": 34, "second": 0}
